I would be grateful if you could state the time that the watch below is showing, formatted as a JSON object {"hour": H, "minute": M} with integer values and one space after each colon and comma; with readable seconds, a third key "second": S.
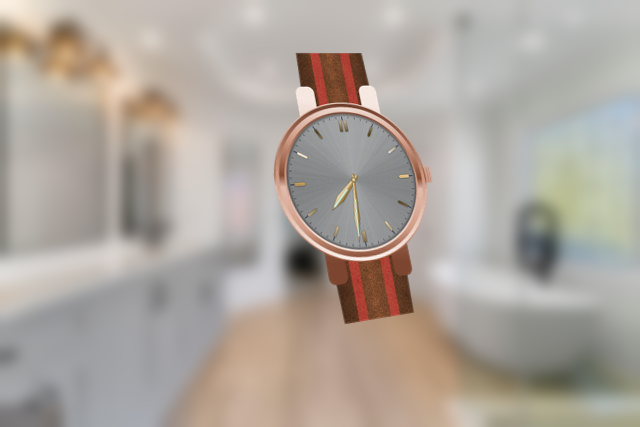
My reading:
{"hour": 7, "minute": 31}
